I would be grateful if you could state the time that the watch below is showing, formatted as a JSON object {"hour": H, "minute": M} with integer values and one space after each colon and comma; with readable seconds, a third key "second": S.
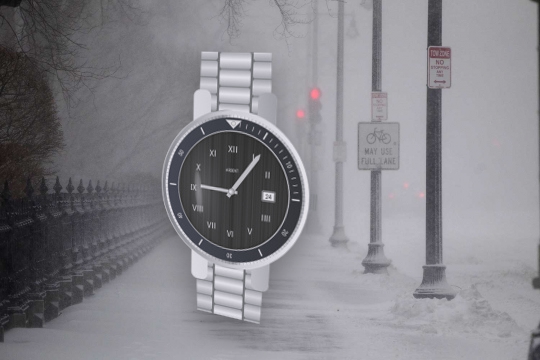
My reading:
{"hour": 9, "minute": 6}
